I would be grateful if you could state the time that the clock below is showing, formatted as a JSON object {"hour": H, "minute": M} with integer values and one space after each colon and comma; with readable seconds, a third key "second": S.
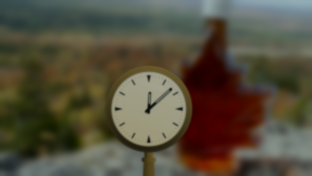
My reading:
{"hour": 12, "minute": 8}
